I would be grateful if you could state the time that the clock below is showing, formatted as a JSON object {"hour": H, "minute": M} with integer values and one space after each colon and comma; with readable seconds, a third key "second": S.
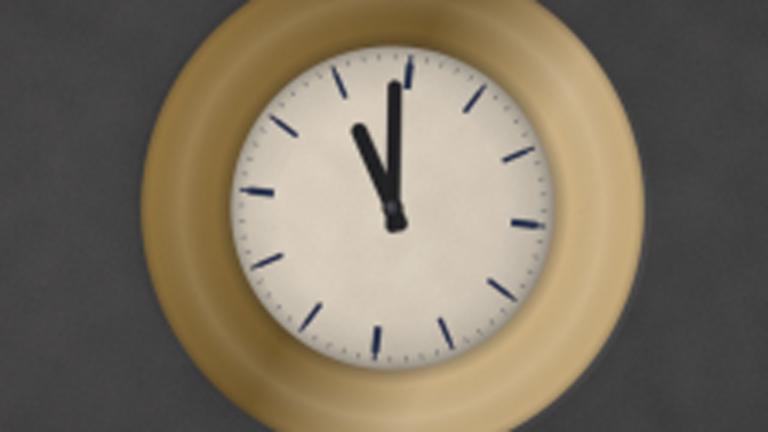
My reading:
{"hour": 10, "minute": 59}
